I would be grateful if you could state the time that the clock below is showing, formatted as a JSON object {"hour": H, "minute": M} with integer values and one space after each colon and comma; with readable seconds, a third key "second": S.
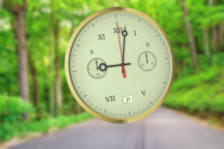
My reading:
{"hour": 9, "minute": 2}
